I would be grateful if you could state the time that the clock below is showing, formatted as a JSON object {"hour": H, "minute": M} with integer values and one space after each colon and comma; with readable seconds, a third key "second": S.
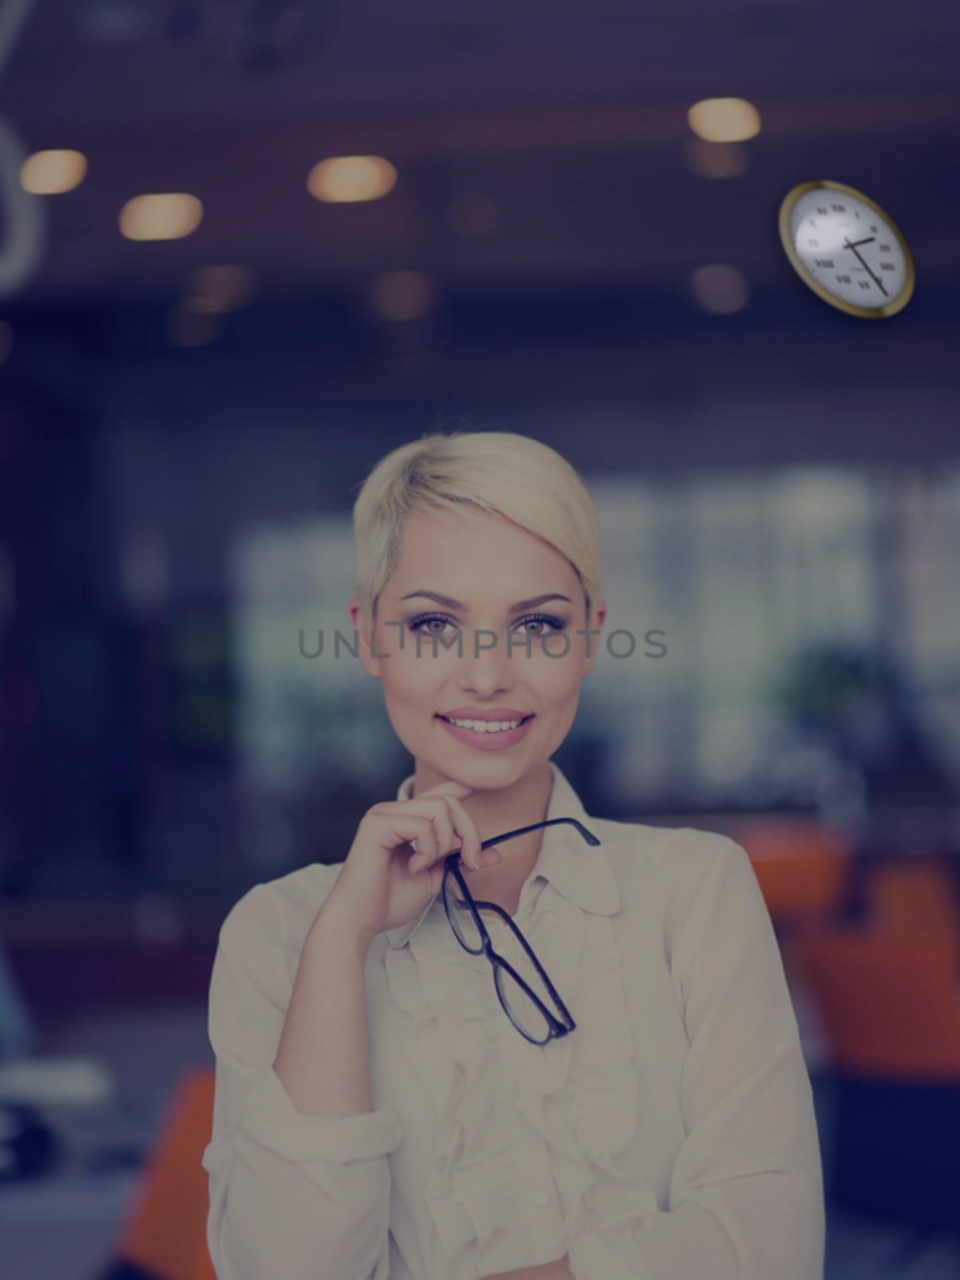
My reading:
{"hour": 2, "minute": 26}
